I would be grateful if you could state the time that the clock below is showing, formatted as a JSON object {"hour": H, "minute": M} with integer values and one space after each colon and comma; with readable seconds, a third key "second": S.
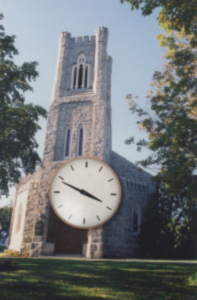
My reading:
{"hour": 3, "minute": 49}
